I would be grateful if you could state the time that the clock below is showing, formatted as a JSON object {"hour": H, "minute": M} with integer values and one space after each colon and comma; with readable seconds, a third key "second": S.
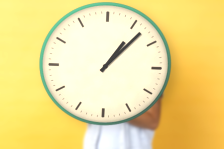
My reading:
{"hour": 1, "minute": 7}
